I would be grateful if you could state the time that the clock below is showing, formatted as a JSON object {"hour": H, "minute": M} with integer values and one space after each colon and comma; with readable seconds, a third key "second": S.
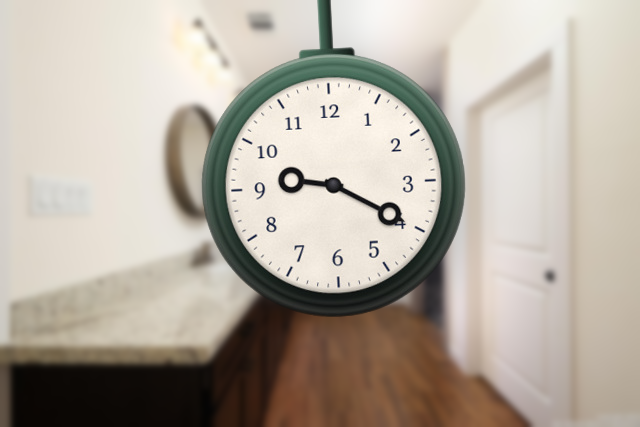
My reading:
{"hour": 9, "minute": 20}
